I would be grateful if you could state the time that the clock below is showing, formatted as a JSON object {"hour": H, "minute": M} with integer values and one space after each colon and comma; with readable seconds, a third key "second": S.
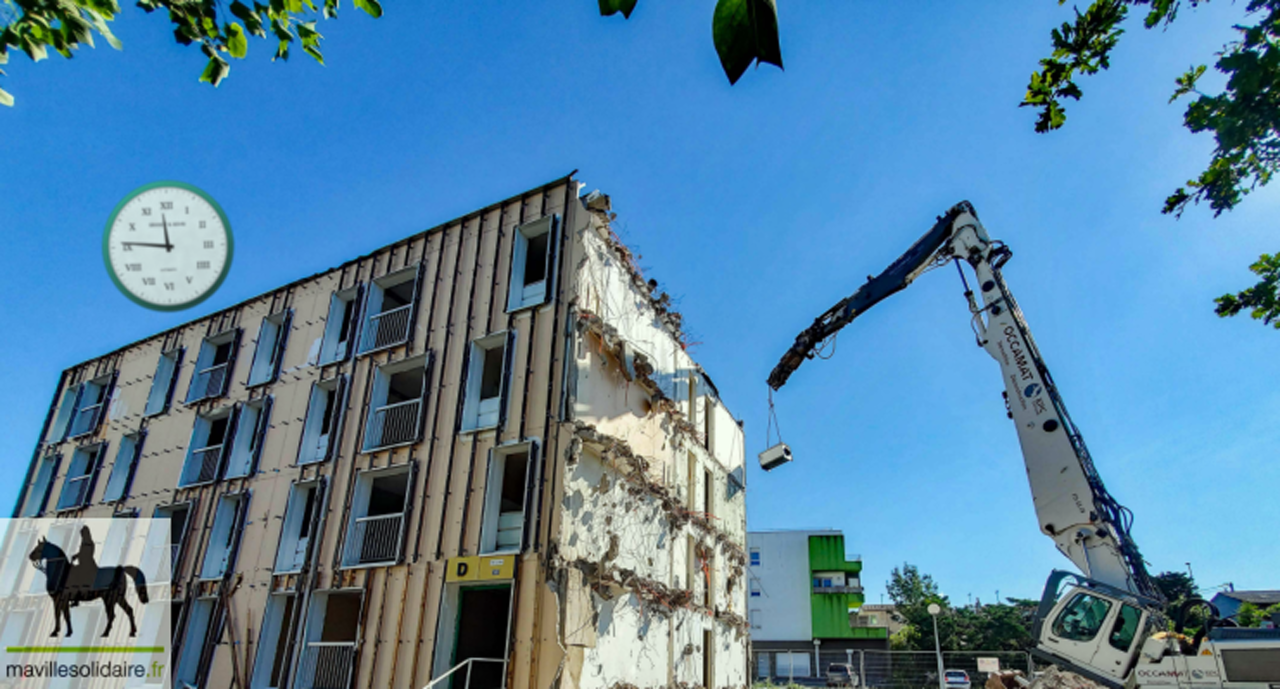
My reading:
{"hour": 11, "minute": 46}
